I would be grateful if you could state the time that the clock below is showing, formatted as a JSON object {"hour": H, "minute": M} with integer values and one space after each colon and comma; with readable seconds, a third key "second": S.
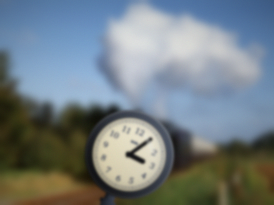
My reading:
{"hour": 3, "minute": 5}
